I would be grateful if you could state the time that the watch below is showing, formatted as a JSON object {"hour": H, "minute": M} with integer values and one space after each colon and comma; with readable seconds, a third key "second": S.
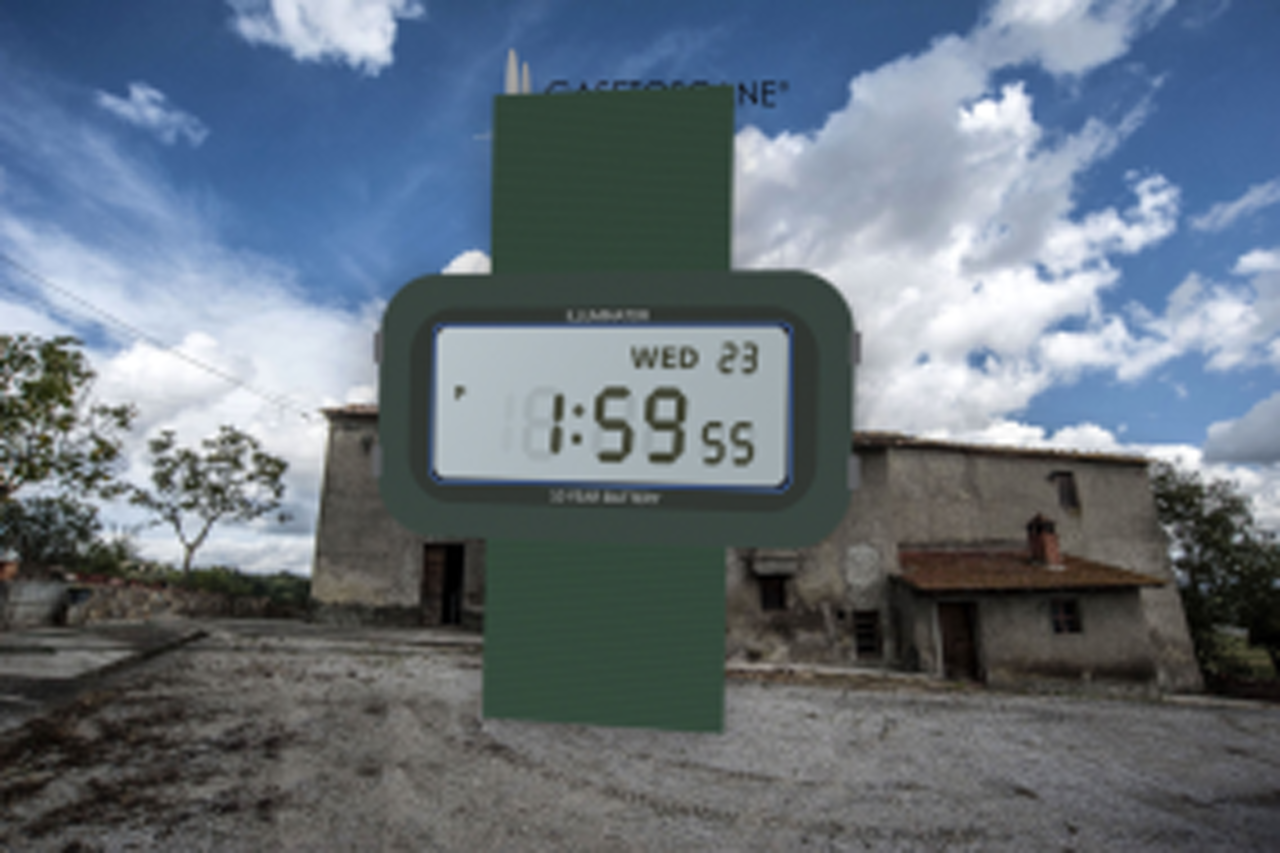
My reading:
{"hour": 1, "minute": 59, "second": 55}
